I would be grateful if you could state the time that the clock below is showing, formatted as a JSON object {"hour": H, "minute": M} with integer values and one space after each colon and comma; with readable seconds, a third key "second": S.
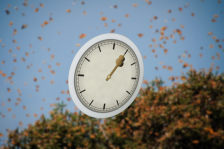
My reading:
{"hour": 1, "minute": 5}
